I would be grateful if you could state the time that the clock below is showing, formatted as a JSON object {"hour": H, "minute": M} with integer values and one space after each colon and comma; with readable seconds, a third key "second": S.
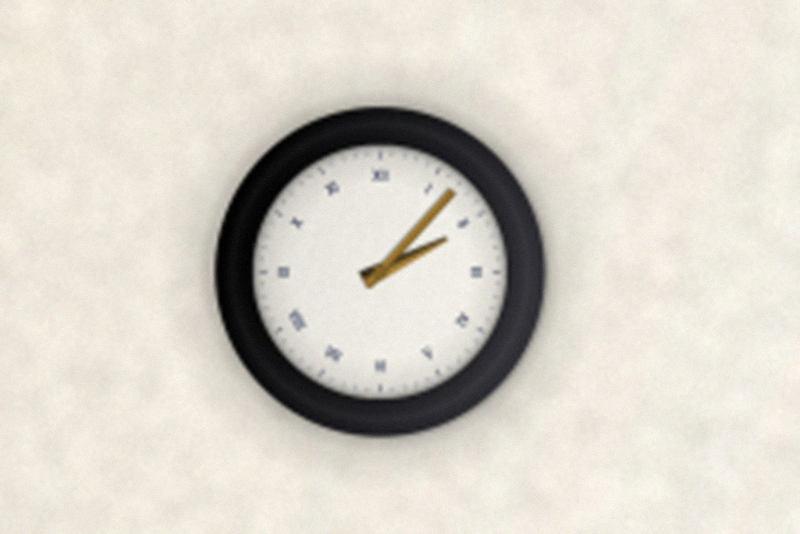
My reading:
{"hour": 2, "minute": 7}
